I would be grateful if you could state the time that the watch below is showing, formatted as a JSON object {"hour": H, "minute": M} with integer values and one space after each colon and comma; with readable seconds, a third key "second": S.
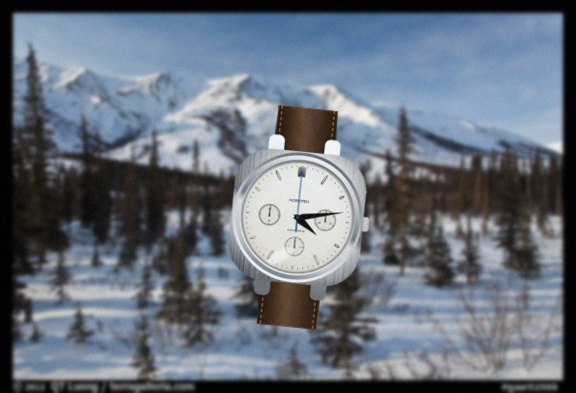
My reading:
{"hour": 4, "minute": 13}
